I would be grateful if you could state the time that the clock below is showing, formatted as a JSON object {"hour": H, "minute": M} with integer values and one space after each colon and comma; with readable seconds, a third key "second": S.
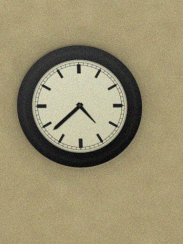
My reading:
{"hour": 4, "minute": 38}
